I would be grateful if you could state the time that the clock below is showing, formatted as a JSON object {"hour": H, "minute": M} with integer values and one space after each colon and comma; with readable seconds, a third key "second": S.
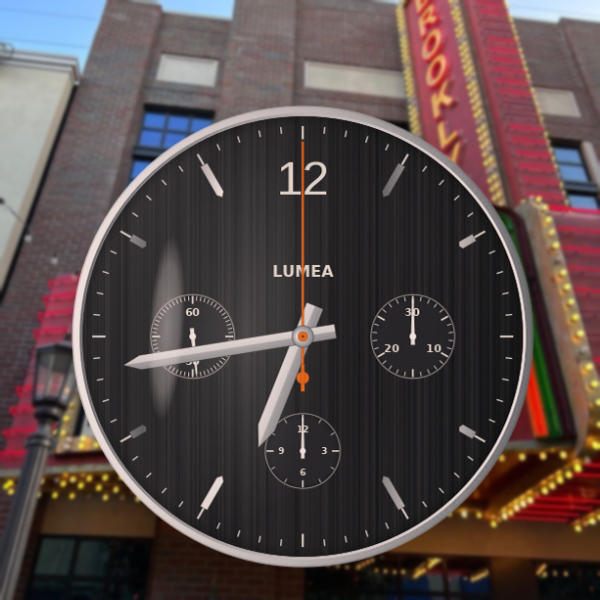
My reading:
{"hour": 6, "minute": 43, "second": 29}
